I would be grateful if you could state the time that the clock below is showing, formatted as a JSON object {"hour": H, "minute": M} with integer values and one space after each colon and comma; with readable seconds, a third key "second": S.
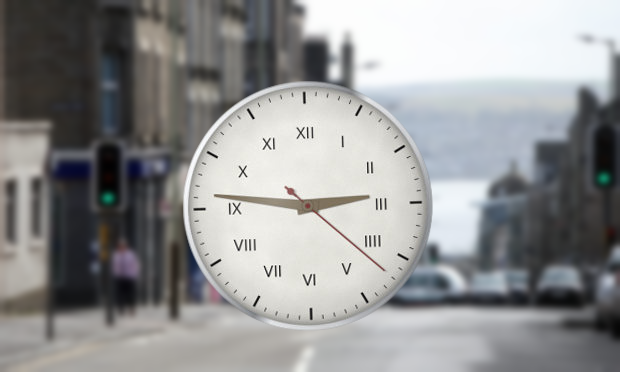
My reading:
{"hour": 2, "minute": 46, "second": 22}
